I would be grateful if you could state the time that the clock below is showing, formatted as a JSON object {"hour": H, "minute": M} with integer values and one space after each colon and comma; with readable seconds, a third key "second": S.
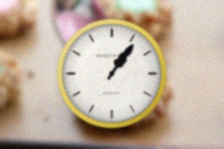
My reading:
{"hour": 1, "minute": 6}
